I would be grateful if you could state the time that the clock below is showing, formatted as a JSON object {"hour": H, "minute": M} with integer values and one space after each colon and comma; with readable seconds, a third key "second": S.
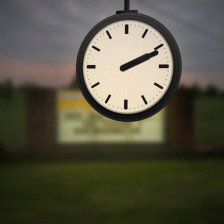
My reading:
{"hour": 2, "minute": 11}
